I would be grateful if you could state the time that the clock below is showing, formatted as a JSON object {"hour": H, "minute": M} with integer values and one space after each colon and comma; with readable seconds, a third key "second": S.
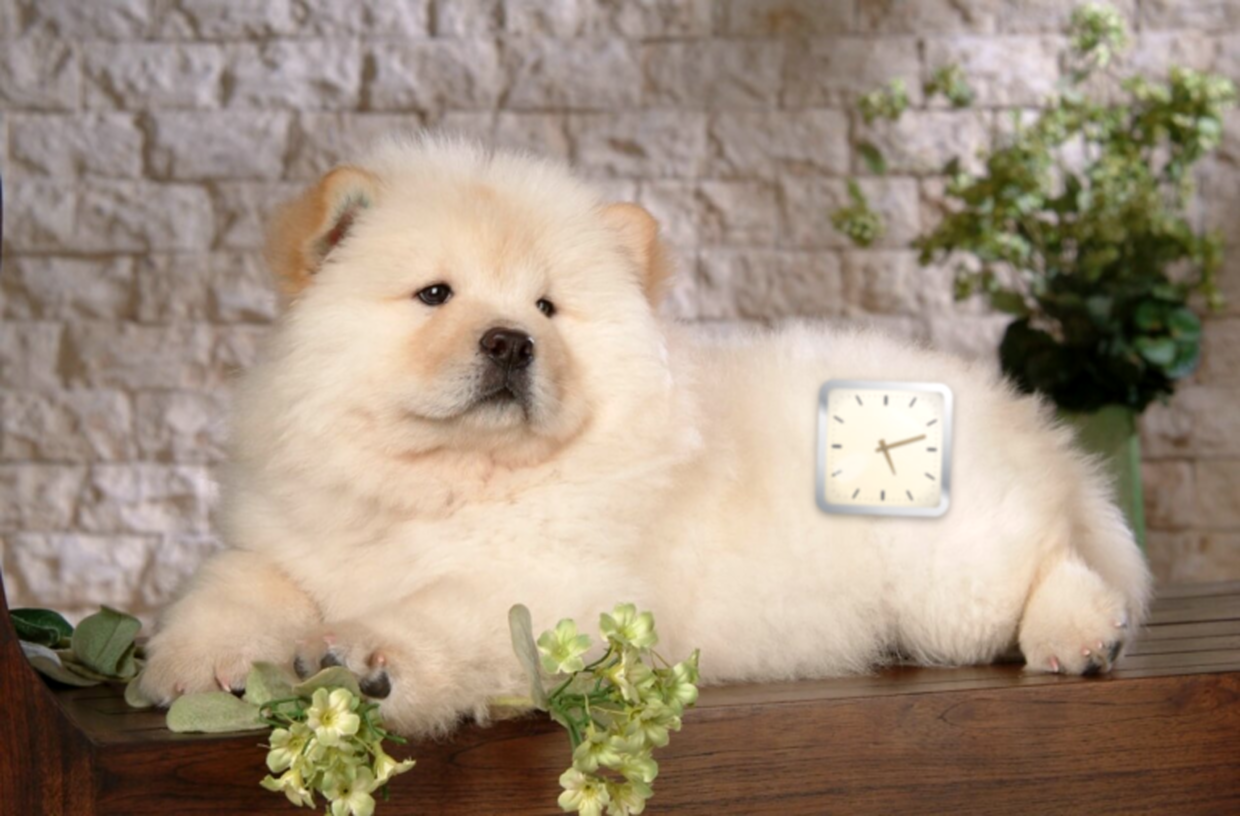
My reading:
{"hour": 5, "minute": 12}
